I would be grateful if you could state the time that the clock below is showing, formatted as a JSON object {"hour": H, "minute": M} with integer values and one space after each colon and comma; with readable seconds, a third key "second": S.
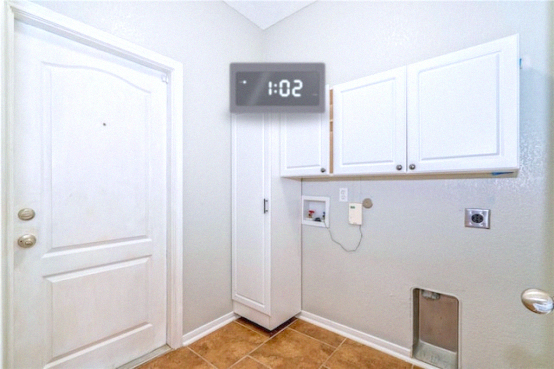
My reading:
{"hour": 1, "minute": 2}
